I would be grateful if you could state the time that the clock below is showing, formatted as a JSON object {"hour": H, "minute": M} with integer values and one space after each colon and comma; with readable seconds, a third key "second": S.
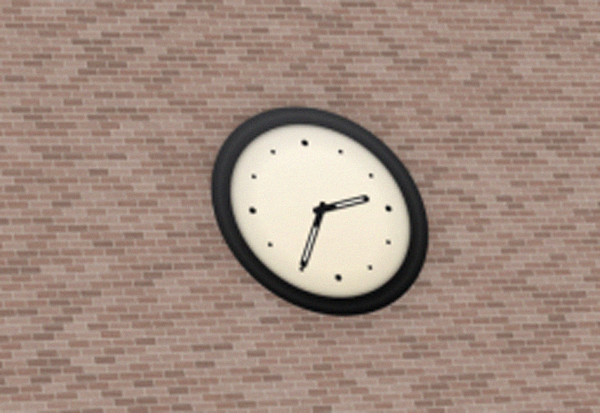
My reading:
{"hour": 2, "minute": 35}
